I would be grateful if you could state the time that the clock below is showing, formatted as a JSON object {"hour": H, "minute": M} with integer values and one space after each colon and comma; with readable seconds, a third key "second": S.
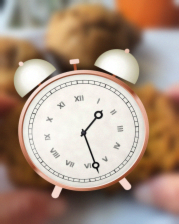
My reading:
{"hour": 1, "minute": 28}
